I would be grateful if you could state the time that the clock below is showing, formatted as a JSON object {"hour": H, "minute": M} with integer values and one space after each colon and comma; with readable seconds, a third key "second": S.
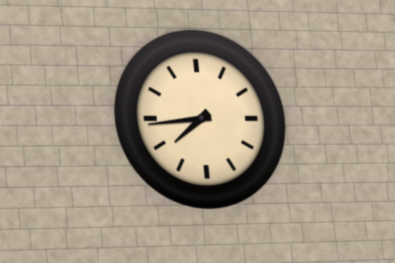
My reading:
{"hour": 7, "minute": 44}
